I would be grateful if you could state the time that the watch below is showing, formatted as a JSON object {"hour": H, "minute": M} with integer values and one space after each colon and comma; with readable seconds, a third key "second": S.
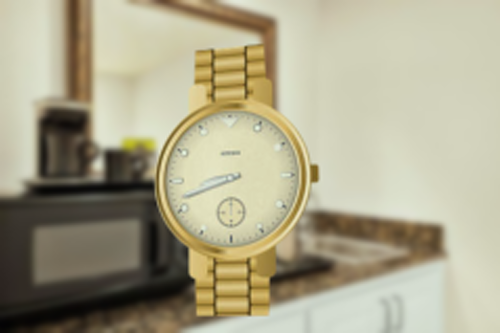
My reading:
{"hour": 8, "minute": 42}
